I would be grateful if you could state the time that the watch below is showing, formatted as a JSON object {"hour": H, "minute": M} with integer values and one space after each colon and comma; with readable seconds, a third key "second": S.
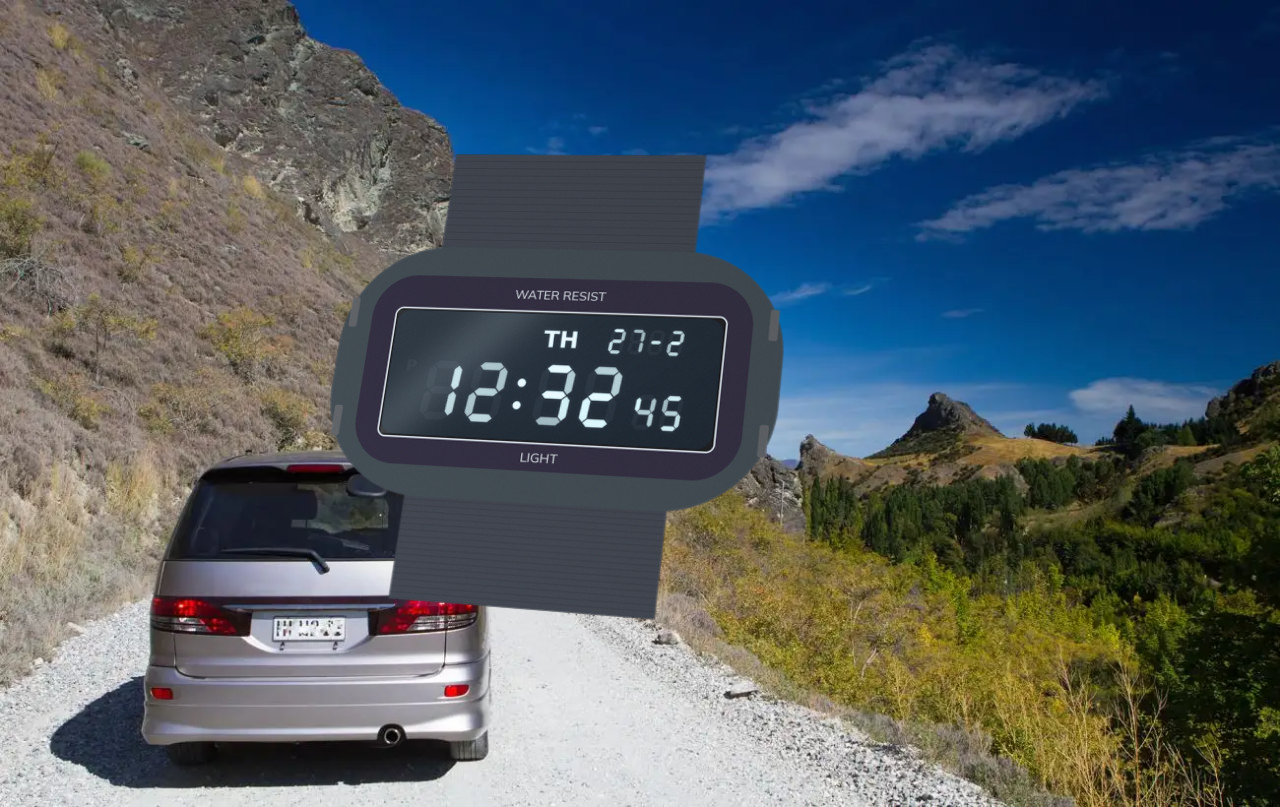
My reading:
{"hour": 12, "minute": 32, "second": 45}
